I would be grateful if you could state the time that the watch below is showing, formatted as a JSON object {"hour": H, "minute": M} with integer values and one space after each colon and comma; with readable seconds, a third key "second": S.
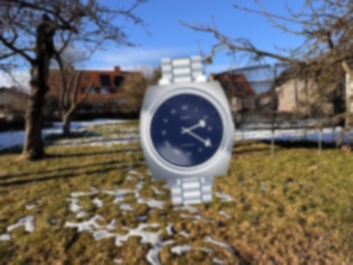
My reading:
{"hour": 2, "minute": 21}
